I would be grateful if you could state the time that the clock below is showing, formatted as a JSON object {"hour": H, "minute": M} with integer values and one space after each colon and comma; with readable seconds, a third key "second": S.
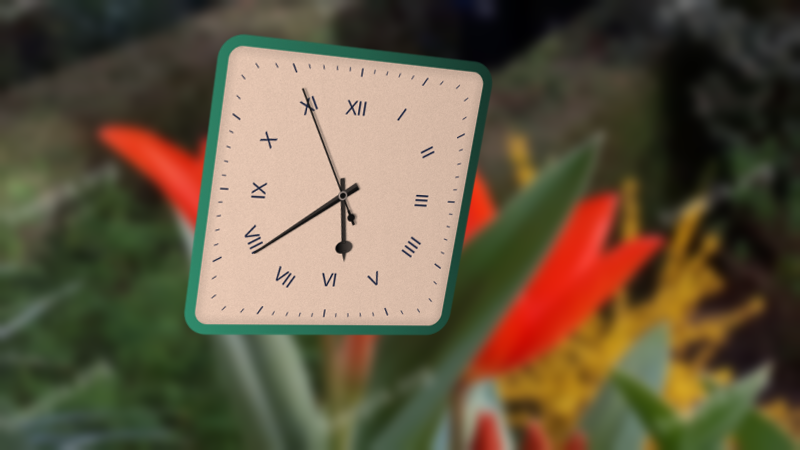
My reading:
{"hour": 5, "minute": 38, "second": 55}
